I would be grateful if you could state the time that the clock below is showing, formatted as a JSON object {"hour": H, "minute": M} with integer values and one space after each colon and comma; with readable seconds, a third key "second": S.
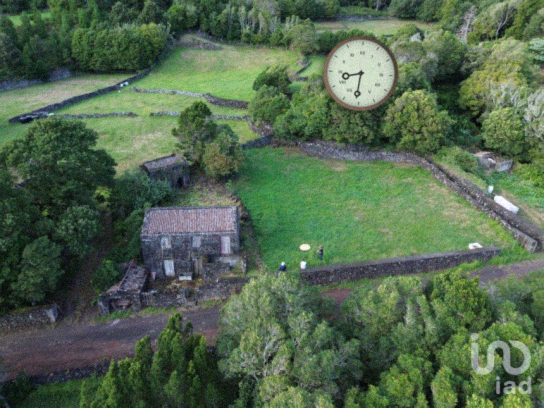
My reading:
{"hour": 8, "minute": 31}
